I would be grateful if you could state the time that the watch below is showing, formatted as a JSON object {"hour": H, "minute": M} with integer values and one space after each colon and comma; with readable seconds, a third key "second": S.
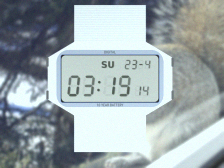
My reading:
{"hour": 3, "minute": 19, "second": 14}
